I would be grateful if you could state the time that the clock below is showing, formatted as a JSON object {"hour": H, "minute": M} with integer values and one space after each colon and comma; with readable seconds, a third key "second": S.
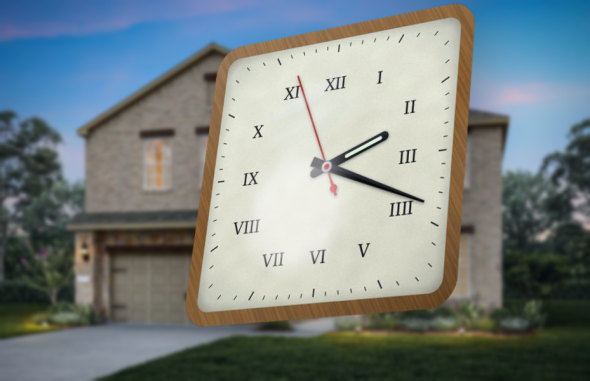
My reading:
{"hour": 2, "minute": 18, "second": 56}
